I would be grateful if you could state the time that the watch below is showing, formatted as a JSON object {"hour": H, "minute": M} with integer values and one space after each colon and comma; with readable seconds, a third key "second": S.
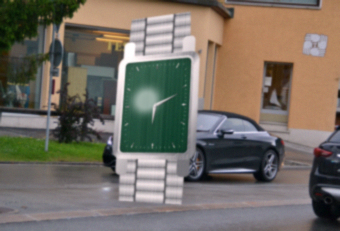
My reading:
{"hour": 6, "minute": 11}
